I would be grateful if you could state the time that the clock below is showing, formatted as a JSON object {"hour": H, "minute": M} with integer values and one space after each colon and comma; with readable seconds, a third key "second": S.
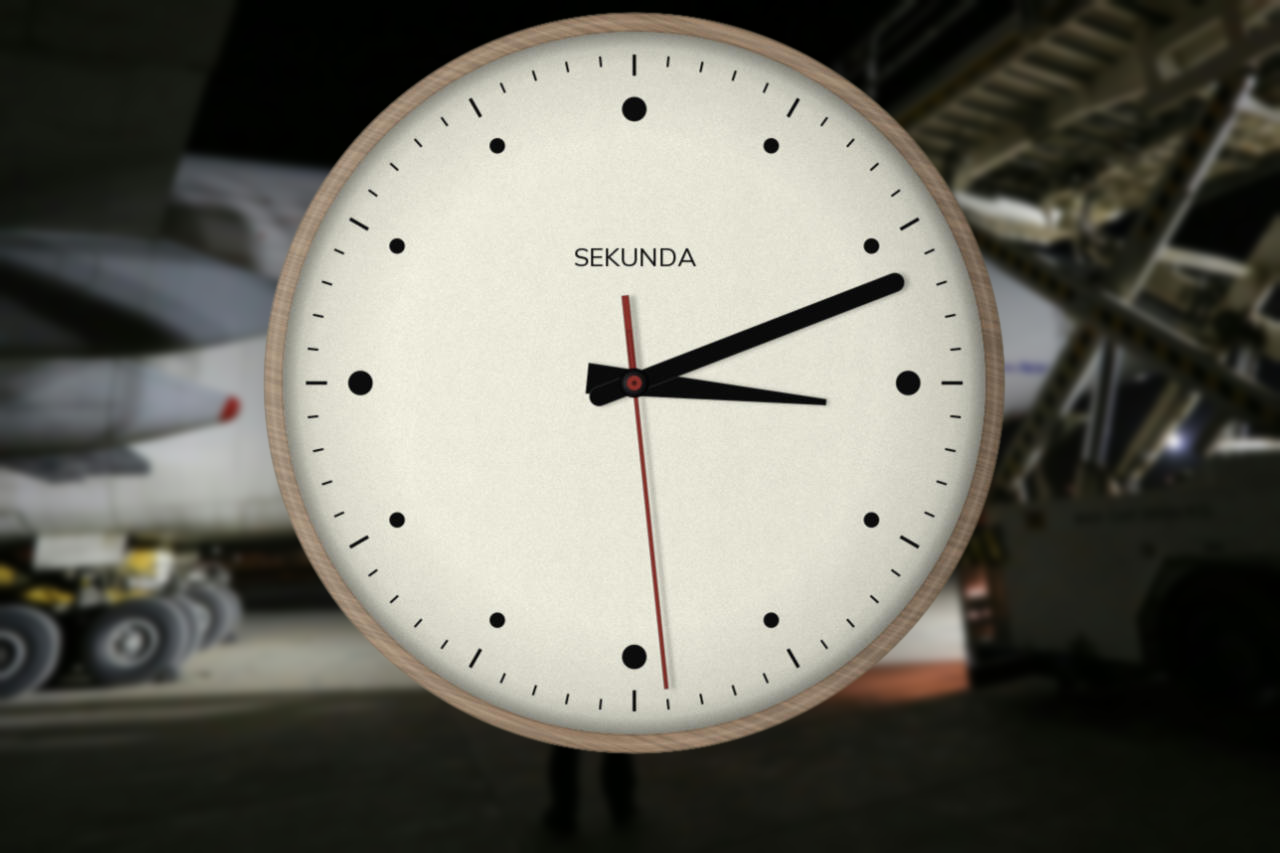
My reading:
{"hour": 3, "minute": 11, "second": 29}
